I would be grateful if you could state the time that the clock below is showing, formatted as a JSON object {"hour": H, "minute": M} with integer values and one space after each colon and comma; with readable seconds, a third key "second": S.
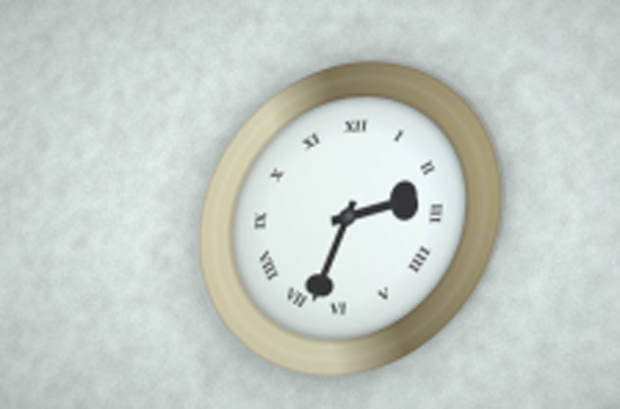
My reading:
{"hour": 2, "minute": 33}
